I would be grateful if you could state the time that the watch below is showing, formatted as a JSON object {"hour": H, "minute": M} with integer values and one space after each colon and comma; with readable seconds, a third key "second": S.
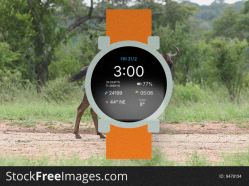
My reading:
{"hour": 3, "minute": 0}
